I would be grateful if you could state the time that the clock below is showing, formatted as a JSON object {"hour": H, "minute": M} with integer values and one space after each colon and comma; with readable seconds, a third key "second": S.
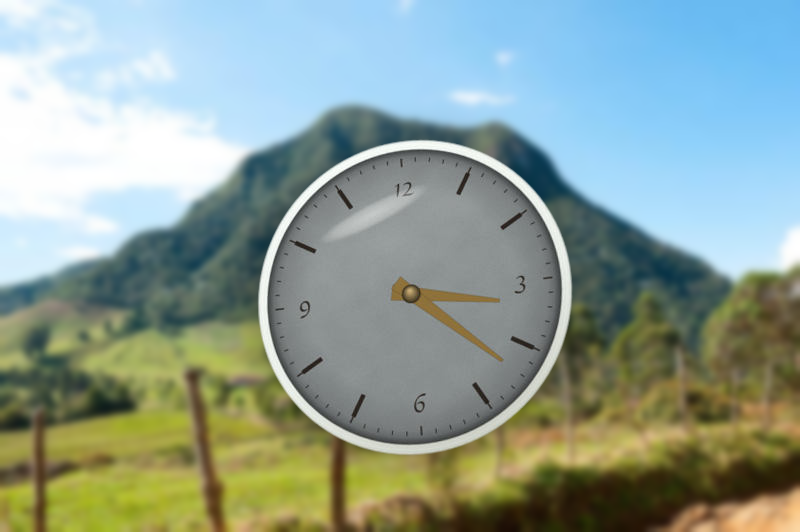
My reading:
{"hour": 3, "minute": 22}
